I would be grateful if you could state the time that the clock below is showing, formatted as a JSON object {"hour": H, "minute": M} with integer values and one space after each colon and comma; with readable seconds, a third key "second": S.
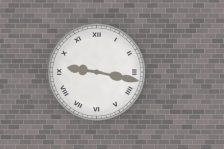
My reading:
{"hour": 9, "minute": 17}
